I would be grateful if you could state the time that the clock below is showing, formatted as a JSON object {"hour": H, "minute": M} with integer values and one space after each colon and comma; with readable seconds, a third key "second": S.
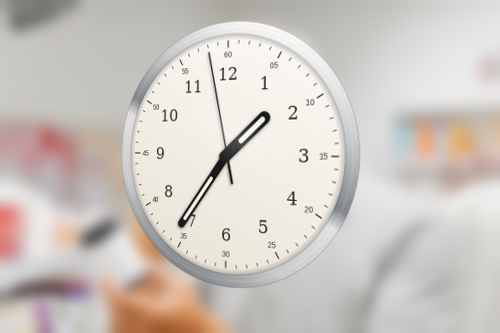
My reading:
{"hour": 1, "minute": 35, "second": 58}
